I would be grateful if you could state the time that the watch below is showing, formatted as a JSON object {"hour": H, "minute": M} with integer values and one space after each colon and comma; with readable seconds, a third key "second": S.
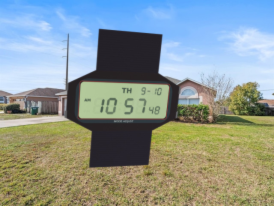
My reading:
{"hour": 10, "minute": 57}
